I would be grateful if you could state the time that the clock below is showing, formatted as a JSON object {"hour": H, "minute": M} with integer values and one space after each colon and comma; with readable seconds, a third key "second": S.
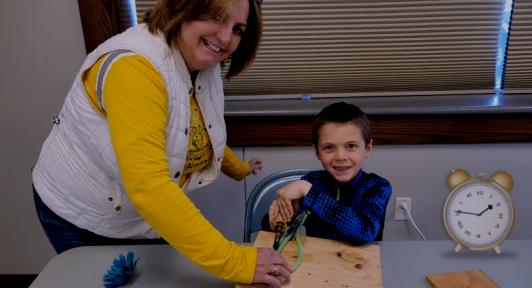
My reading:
{"hour": 1, "minute": 46}
